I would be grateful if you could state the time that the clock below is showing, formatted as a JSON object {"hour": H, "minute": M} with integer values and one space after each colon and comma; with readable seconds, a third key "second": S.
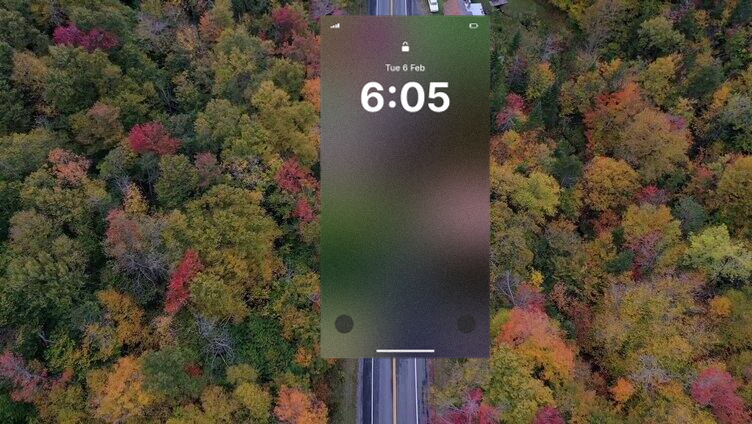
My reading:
{"hour": 6, "minute": 5}
